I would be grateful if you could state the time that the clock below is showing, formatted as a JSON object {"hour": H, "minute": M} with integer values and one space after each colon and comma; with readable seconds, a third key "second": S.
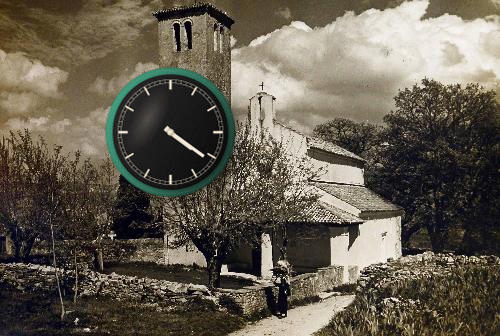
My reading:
{"hour": 4, "minute": 21}
